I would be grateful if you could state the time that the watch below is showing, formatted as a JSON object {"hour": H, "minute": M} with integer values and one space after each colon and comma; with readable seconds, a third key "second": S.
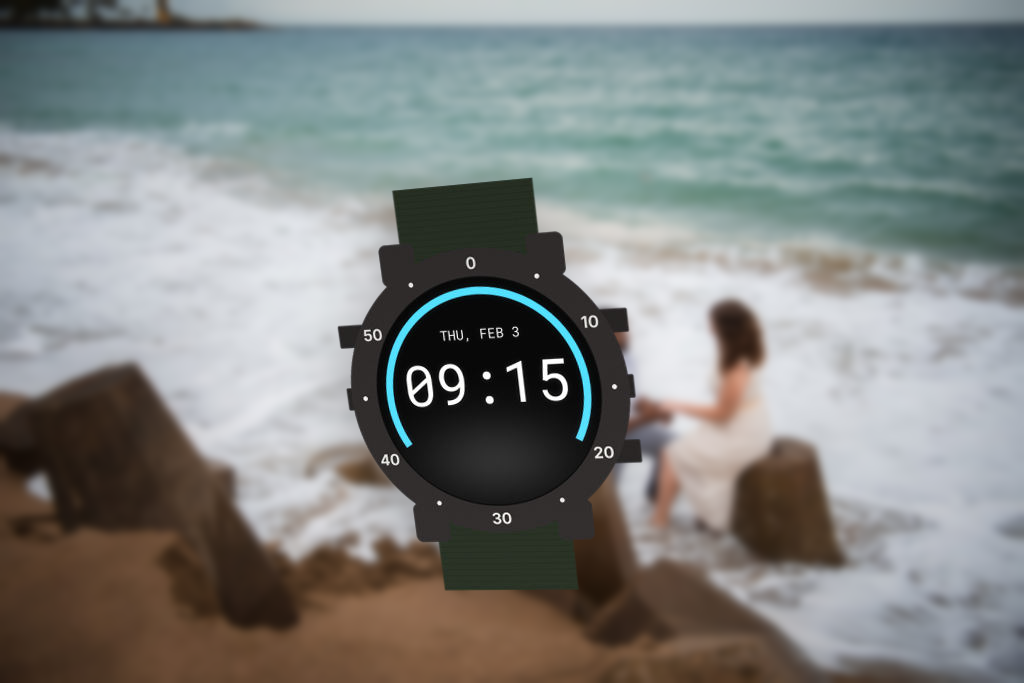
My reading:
{"hour": 9, "minute": 15}
